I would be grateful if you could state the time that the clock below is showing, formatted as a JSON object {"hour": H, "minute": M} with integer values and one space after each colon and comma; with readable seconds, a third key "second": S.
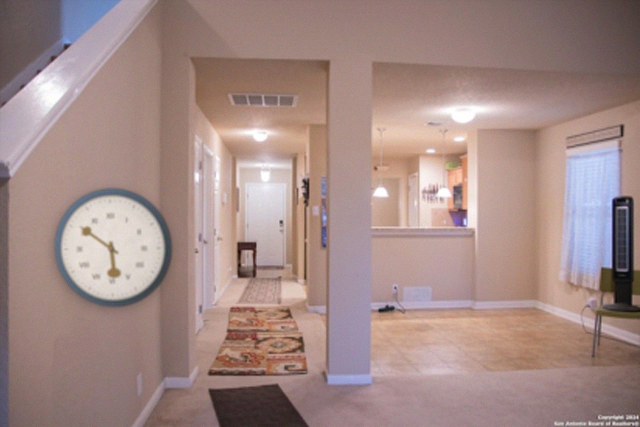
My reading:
{"hour": 5, "minute": 51}
